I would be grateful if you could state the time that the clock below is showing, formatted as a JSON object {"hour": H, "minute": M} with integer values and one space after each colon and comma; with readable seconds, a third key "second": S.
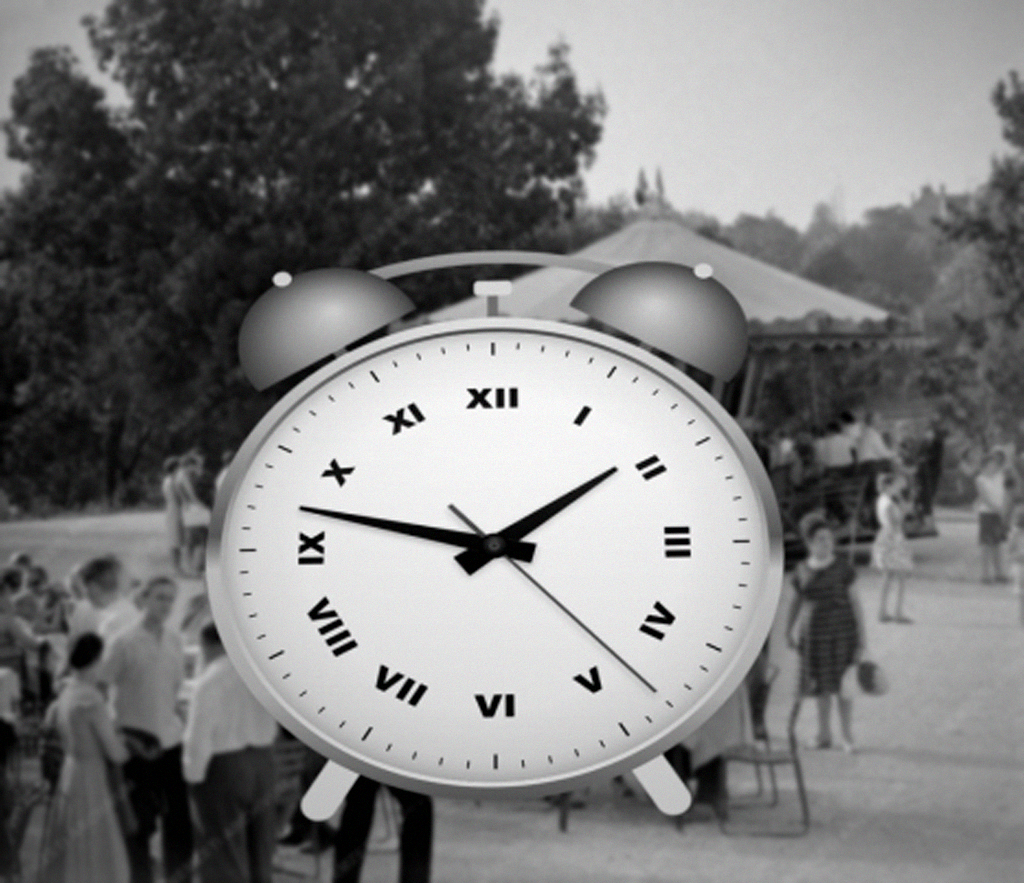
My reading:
{"hour": 1, "minute": 47, "second": 23}
